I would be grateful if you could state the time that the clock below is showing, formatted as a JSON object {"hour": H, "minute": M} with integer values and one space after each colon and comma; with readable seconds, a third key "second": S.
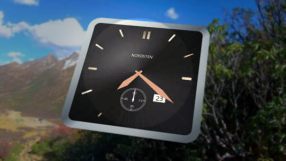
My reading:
{"hour": 7, "minute": 21}
